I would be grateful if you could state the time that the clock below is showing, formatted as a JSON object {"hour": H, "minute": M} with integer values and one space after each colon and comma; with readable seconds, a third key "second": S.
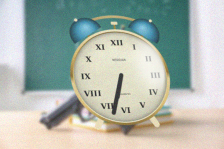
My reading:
{"hour": 6, "minute": 33}
